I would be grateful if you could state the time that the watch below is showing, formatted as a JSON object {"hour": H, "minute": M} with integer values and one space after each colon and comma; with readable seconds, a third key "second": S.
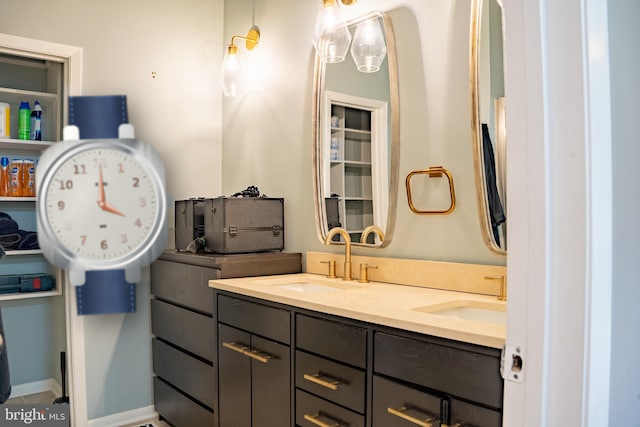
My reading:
{"hour": 4, "minute": 0}
